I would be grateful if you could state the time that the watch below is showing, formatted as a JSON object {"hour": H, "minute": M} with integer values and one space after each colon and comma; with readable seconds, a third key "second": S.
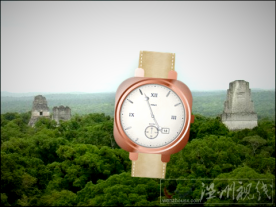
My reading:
{"hour": 4, "minute": 56}
